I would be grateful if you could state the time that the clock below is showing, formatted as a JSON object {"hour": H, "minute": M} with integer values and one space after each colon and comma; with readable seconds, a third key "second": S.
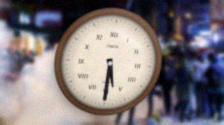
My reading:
{"hour": 5, "minute": 30}
